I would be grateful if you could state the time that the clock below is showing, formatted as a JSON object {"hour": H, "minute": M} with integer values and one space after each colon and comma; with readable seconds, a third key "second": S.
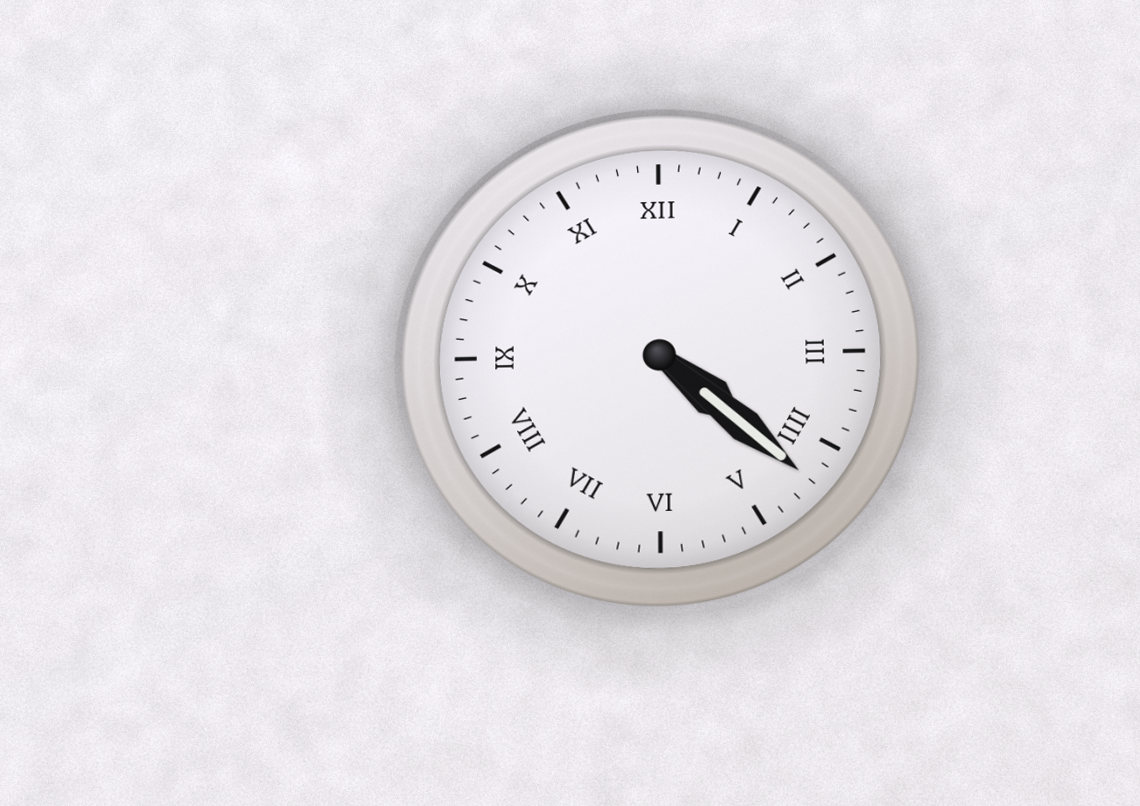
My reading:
{"hour": 4, "minute": 22}
